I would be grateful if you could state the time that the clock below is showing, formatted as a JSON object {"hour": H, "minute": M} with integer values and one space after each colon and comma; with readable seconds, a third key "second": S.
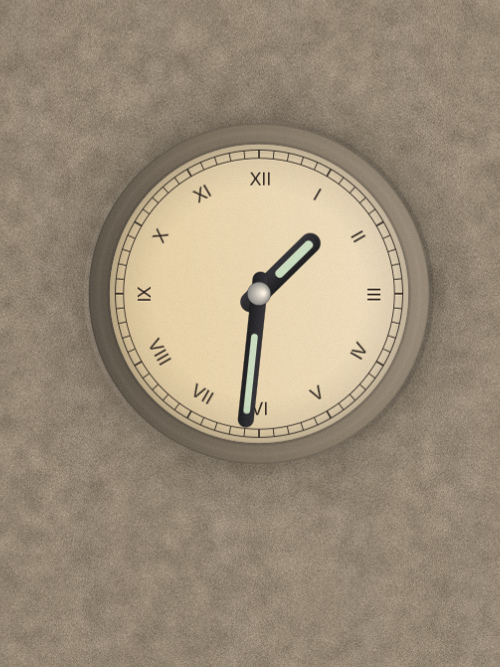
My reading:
{"hour": 1, "minute": 31}
